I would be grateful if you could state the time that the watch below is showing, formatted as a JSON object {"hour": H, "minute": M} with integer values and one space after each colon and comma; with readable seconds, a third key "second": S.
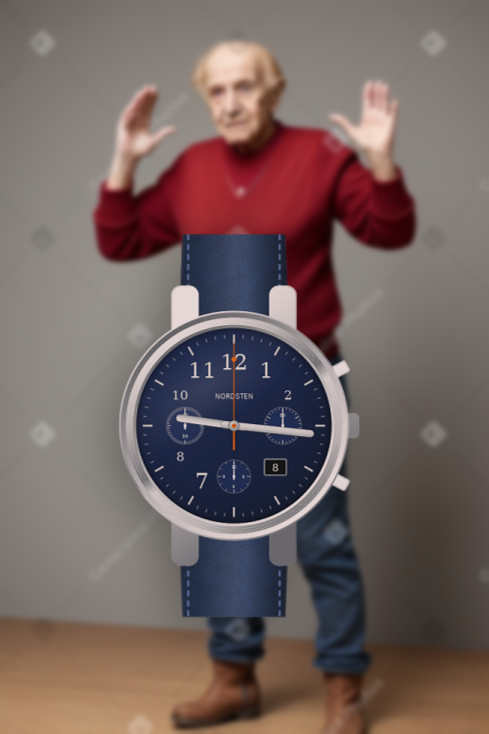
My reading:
{"hour": 9, "minute": 16}
